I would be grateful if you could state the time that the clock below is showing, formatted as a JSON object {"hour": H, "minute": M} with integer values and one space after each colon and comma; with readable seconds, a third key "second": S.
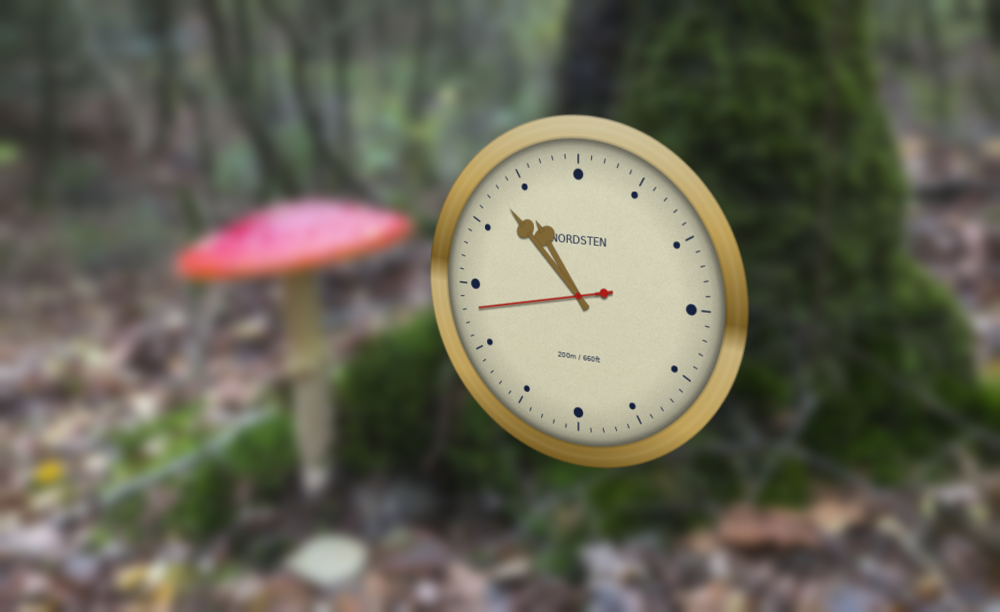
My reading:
{"hour": 10, "minute": 52, "second": 43}
